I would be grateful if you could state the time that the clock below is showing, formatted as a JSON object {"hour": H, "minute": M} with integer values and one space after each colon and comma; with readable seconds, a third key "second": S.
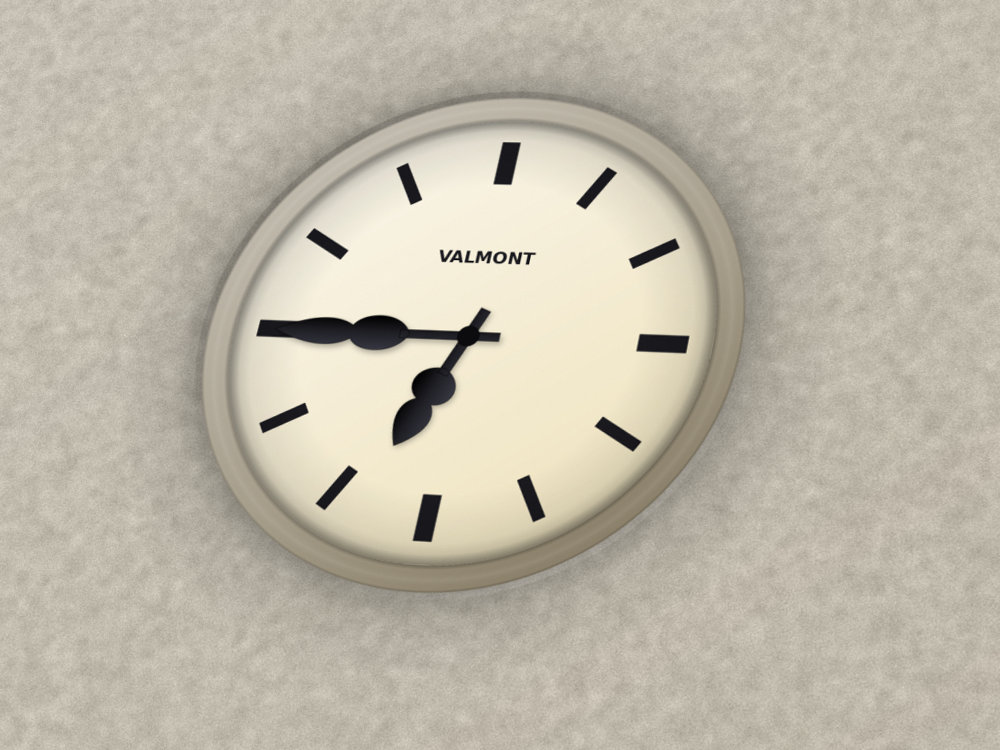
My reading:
{"hour": 6, "minute": 45}
